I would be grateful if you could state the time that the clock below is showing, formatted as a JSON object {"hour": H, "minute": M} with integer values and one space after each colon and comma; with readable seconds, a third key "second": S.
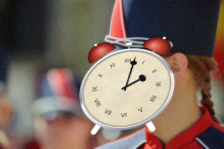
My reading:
{"hour": 2, "minute": 2}
